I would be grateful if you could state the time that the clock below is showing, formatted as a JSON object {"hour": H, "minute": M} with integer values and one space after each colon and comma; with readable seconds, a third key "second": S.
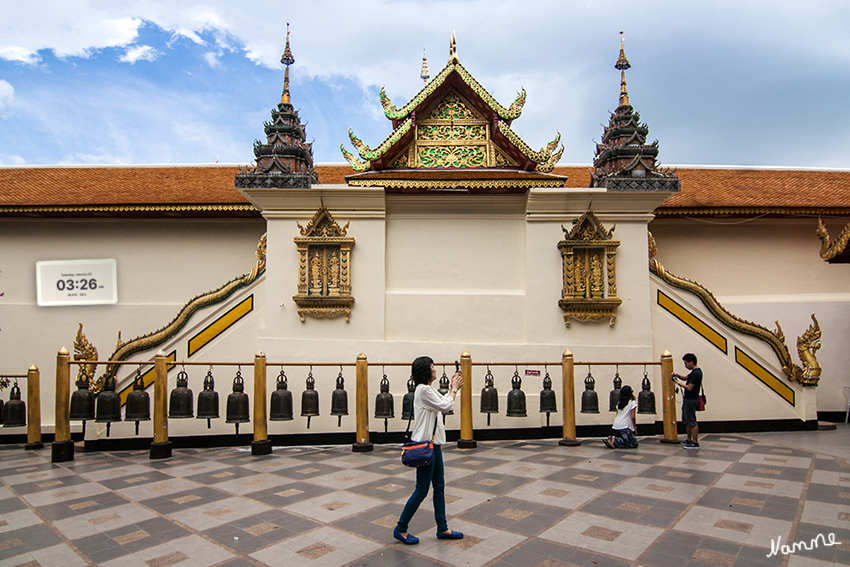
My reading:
{"hour": 3, "minute": 26}
